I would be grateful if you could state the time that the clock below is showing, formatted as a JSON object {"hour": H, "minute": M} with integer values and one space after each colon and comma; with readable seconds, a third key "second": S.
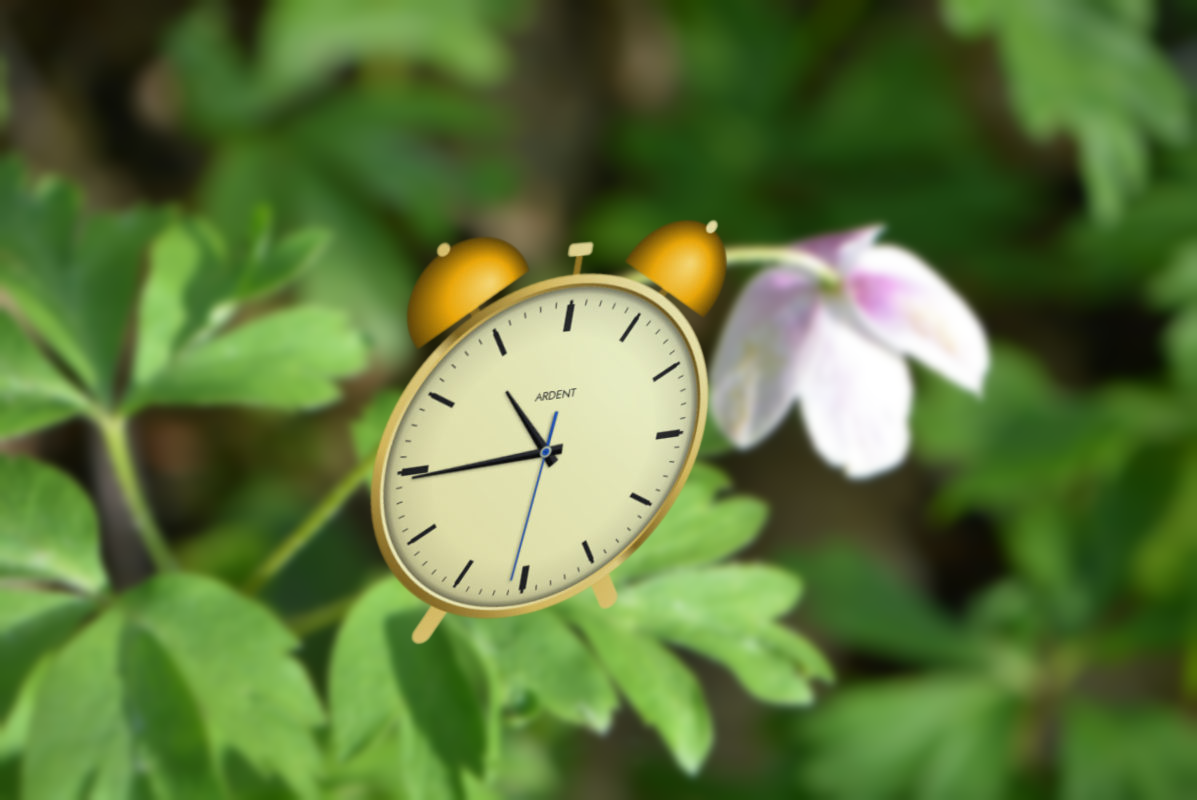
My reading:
{"hour": 10, "minute": 44, "second": 31}
